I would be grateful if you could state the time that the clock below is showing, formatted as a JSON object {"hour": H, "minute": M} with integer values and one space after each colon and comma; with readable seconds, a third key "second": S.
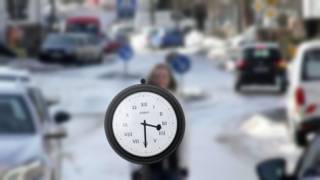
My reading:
{"hour": 3, "minute": 30}
